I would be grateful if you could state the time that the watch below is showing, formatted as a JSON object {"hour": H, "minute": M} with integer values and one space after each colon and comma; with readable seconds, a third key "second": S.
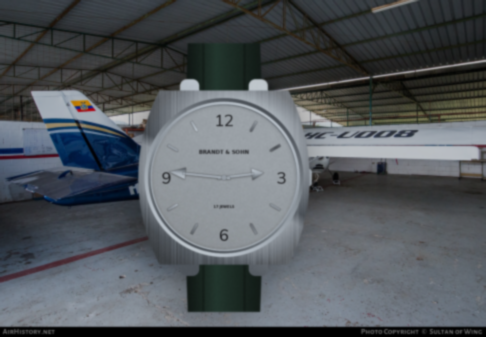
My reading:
{"hour": 2, "minute": 46}
